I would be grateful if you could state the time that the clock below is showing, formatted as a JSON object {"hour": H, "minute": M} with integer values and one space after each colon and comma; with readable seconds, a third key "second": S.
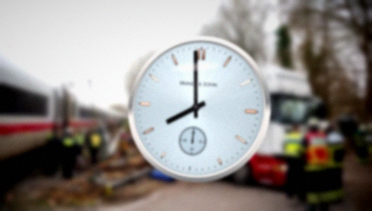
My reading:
{"hour": 7, "minute": 59}
